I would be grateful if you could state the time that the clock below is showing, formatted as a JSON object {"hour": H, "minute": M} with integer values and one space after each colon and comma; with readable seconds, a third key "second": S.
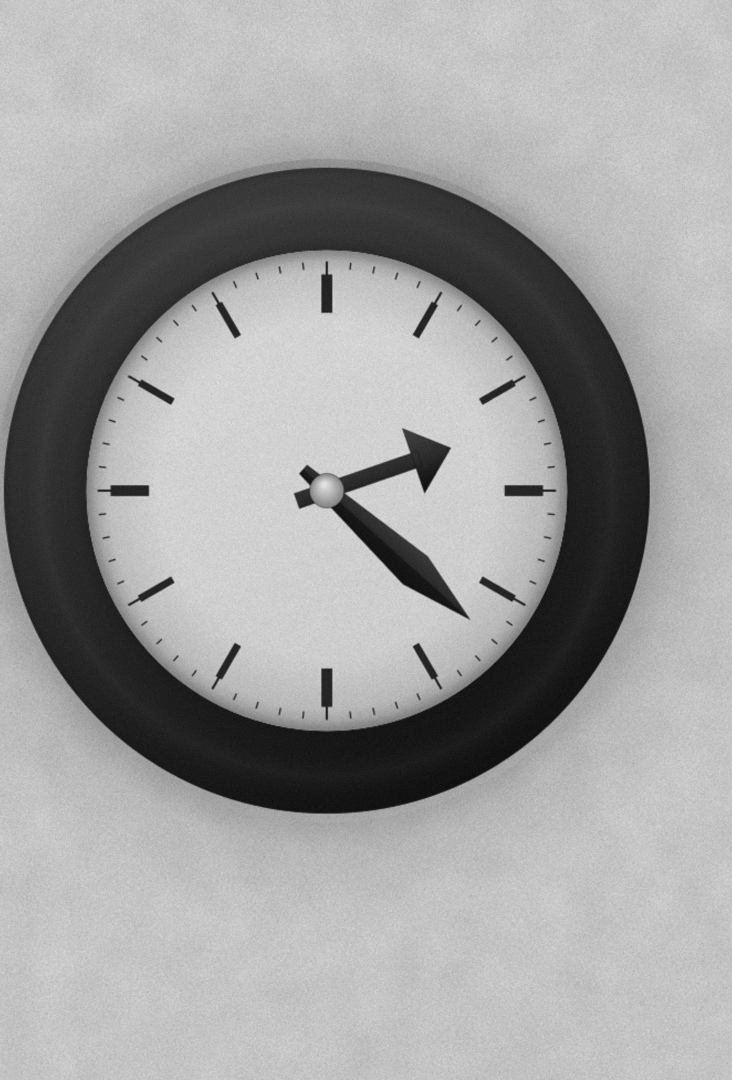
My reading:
{"hour": 2, "minute": 22}
